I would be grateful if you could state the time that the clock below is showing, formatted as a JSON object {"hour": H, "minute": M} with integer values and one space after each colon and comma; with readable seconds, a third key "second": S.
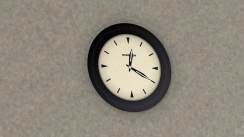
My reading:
{"hour": 12, "minute": 20}
